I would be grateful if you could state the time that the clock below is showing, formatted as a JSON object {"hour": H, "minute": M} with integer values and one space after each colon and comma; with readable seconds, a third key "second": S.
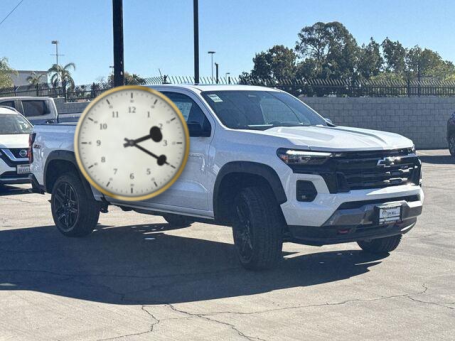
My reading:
{"hour": 2, "minute": 20}
